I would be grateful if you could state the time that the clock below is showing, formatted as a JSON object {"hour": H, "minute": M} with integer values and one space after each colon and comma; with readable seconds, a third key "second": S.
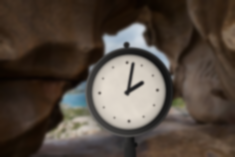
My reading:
{"hour": 2, "minute": 2}
